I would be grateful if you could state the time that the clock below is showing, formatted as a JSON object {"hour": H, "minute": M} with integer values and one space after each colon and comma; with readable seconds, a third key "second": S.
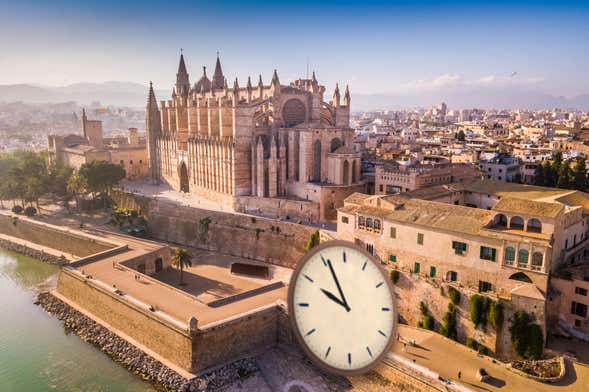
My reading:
{"hour": 9, "minute": 56}
